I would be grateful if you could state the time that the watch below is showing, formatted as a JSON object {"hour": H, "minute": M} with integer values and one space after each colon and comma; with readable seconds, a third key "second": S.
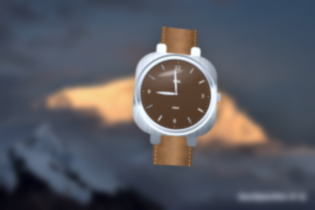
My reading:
{"hour": 8, "minute": 59}
